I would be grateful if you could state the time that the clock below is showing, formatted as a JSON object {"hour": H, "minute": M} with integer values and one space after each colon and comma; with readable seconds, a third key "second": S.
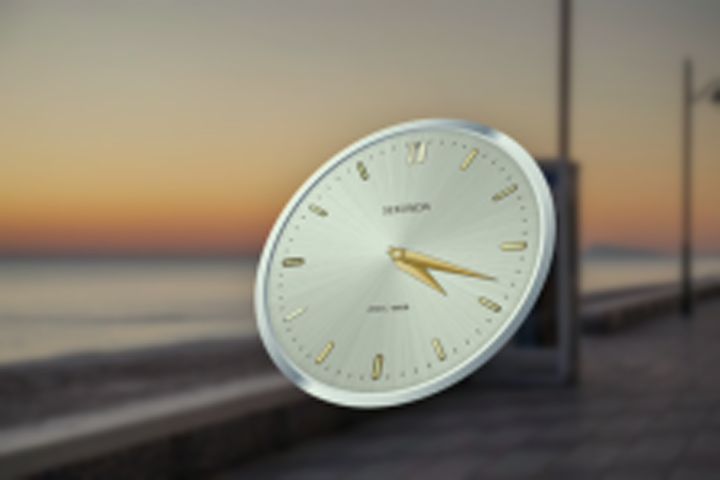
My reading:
{"hour": 4, "minute": 18}
